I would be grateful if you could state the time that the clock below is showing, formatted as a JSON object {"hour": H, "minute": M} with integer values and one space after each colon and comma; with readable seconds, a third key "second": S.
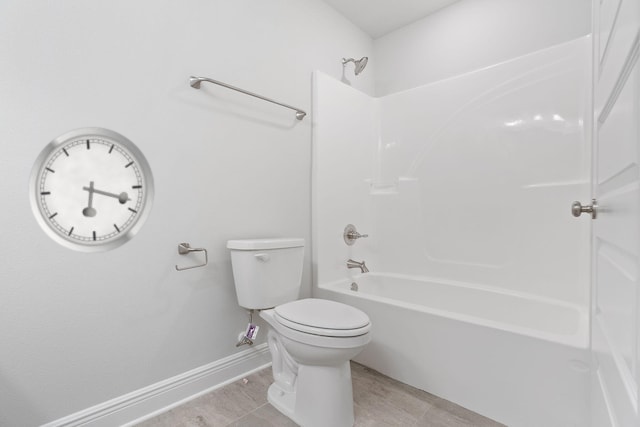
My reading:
{"hour": 6, "minute": 18}
